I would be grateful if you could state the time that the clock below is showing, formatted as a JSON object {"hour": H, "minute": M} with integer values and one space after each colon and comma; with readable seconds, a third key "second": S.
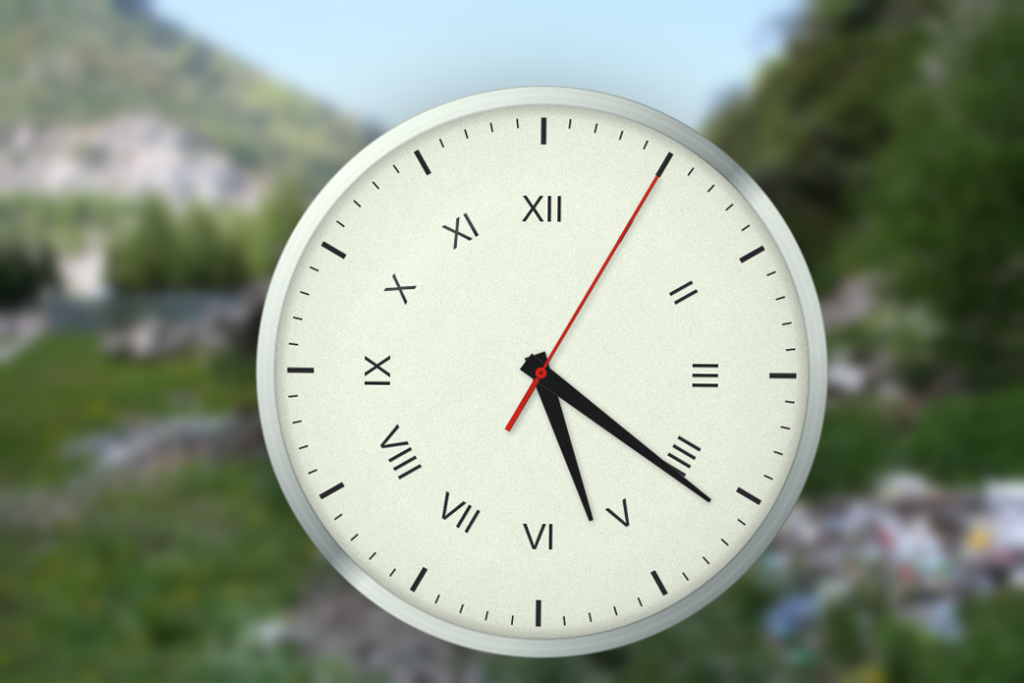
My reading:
{"hour": 5, "minute": 21, "second": 5}
